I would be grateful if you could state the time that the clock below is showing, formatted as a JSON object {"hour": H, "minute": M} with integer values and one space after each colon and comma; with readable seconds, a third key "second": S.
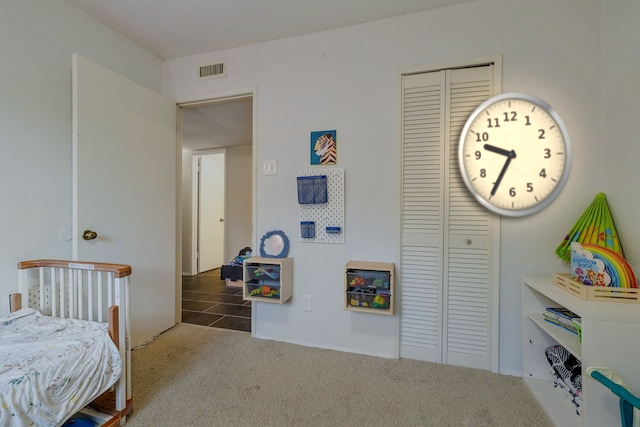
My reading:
{"hour": 9, "minute": 35}
